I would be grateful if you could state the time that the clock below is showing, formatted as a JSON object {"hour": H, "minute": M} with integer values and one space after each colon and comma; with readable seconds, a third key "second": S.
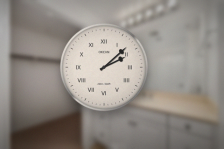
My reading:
{"hour": 2, "minute": 8}
